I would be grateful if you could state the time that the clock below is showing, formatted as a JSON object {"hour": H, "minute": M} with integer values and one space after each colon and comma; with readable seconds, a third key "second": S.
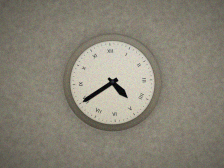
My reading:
{"hour": 4, "minute": 40}
